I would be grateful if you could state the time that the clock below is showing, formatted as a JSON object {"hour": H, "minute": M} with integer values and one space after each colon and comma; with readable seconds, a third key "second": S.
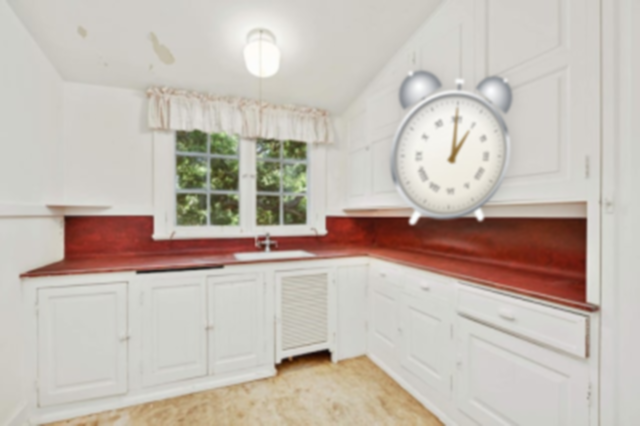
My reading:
{"hour": 1, "minute": 0}
